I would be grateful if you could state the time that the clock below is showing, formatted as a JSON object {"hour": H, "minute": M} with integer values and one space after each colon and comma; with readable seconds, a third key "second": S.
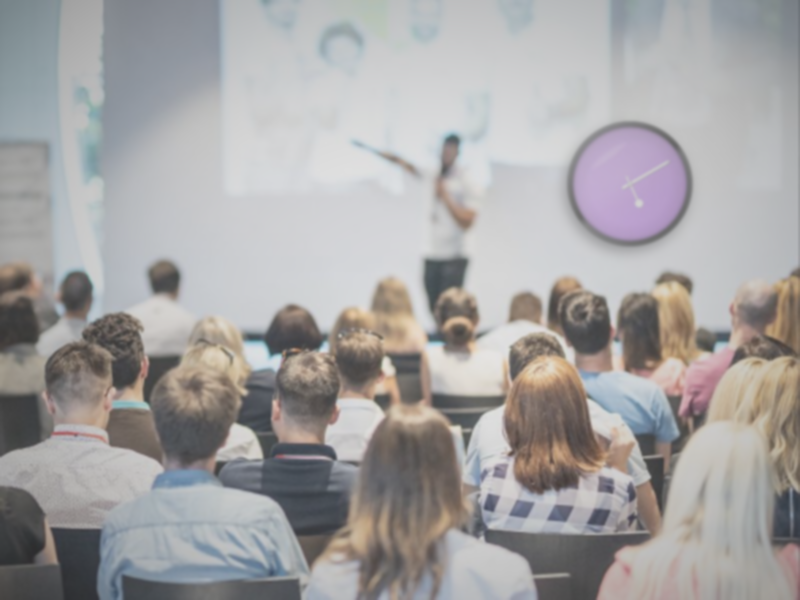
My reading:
{"hour": 5, "minute": 10}
